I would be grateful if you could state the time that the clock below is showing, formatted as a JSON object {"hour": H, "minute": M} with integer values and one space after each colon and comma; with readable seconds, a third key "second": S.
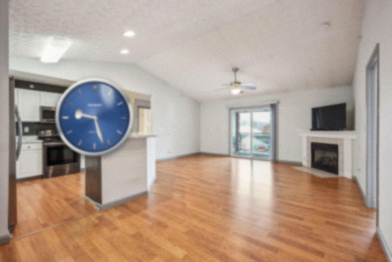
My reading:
{"hour": 9, "minute": 27}
